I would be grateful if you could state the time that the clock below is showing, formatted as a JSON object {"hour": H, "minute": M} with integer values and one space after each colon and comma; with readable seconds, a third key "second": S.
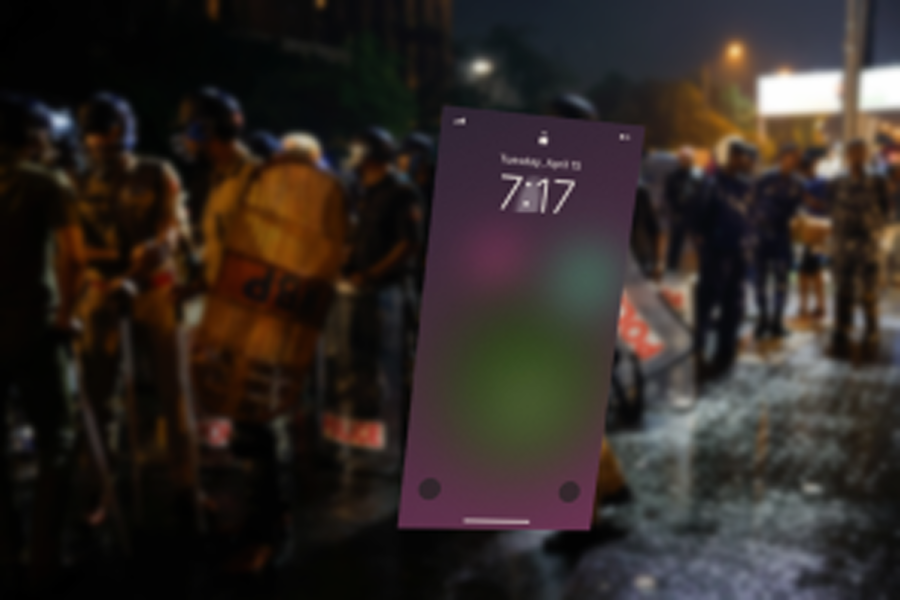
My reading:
{"hour": 7, "minute": 17}
